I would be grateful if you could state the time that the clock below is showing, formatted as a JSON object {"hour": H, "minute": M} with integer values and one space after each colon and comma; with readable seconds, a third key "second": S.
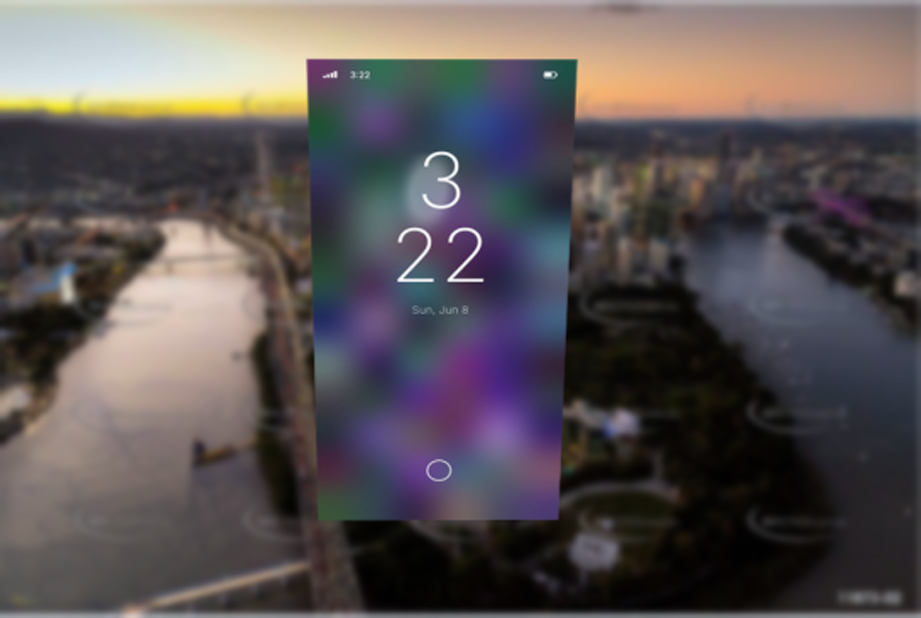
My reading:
{"hour": 3, "minute": 22}
